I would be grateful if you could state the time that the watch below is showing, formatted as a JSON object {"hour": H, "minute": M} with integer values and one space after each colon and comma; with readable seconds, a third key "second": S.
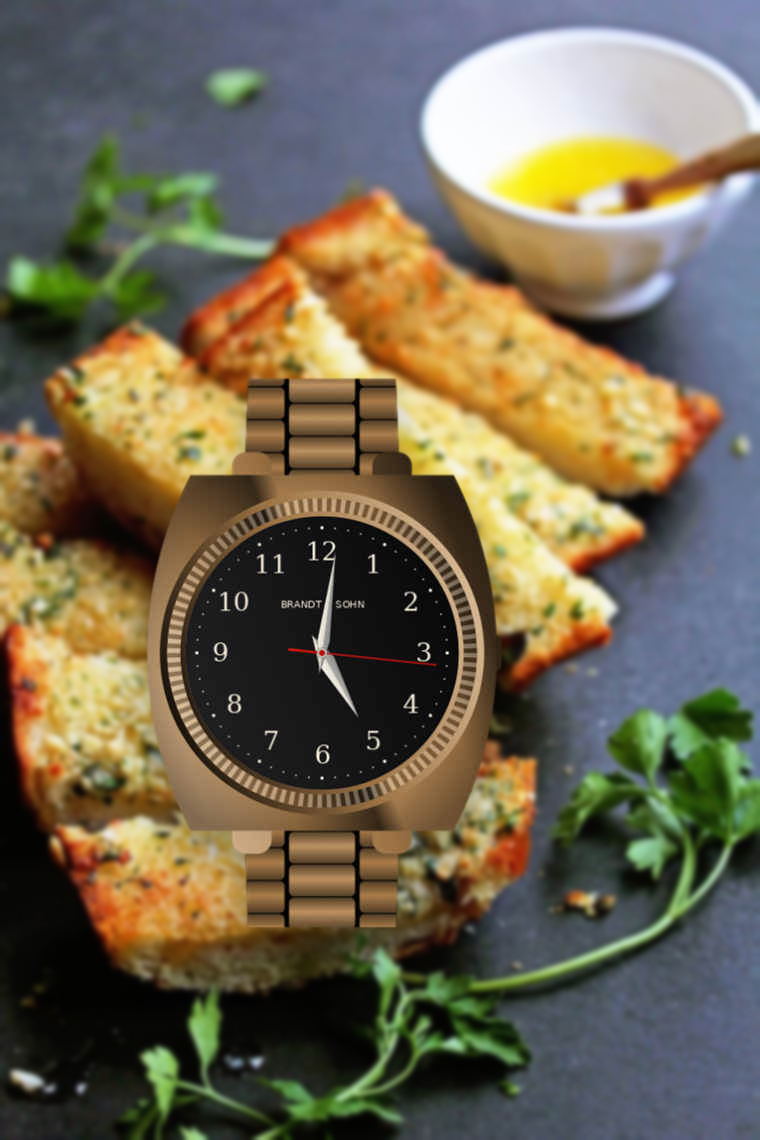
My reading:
{"hour": 5, "minute": 1, "second": 16}
